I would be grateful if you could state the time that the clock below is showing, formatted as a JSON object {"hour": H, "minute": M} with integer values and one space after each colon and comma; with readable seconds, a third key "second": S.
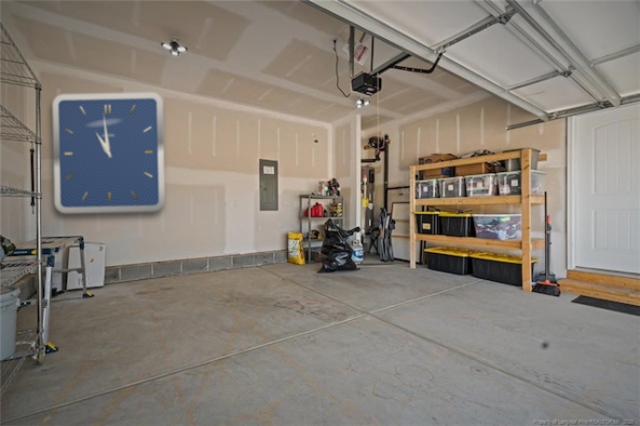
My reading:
{"hour": 10, "minute": 59}
